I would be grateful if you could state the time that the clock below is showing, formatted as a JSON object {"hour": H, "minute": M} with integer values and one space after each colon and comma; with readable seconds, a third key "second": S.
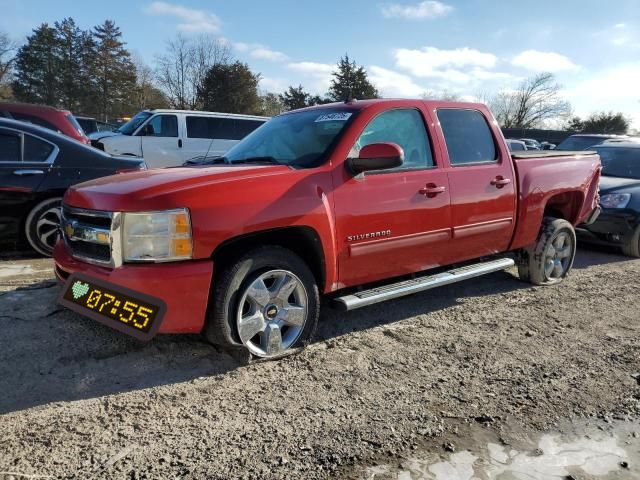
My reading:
{"hour": 7, "minute": 55}
